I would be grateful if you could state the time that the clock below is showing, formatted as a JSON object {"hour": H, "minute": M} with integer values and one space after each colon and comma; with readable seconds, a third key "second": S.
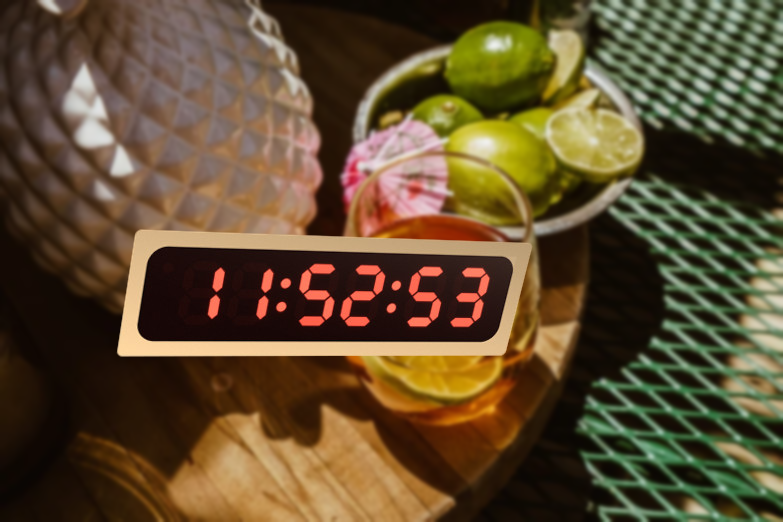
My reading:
{"hour": 11, "minute": 52, "second": 53}
